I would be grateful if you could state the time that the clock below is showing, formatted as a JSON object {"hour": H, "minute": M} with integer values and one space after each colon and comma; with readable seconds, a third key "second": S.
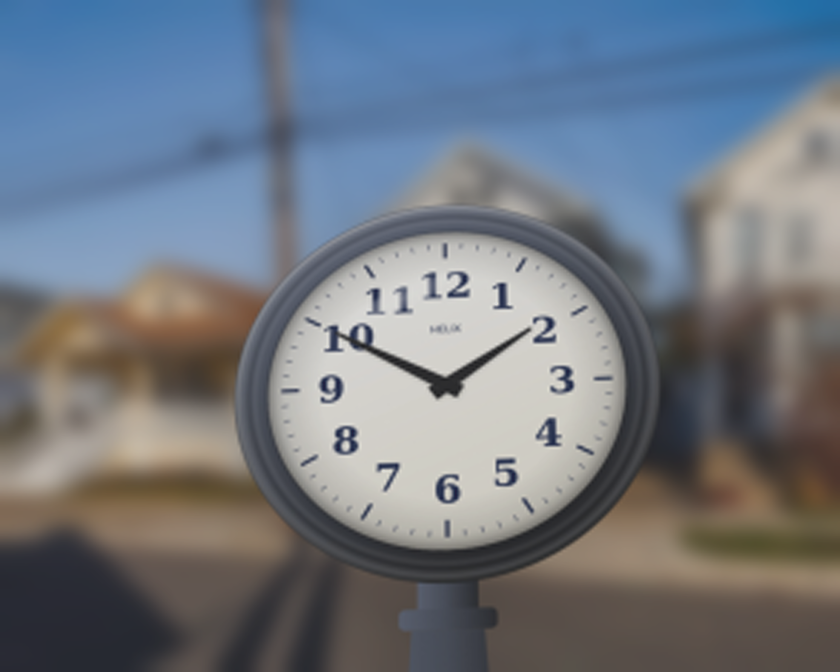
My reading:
{"hour": 1, "minute": 50}
